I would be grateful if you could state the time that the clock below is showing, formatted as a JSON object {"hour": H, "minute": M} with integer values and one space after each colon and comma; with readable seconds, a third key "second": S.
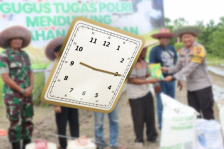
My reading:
{"hour": 9, "minute": 15}
